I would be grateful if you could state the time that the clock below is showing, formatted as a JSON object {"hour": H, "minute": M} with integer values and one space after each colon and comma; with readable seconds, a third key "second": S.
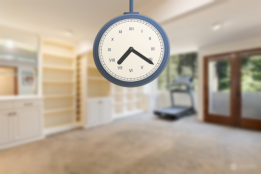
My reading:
{"hour": 7, "minute": 21}
